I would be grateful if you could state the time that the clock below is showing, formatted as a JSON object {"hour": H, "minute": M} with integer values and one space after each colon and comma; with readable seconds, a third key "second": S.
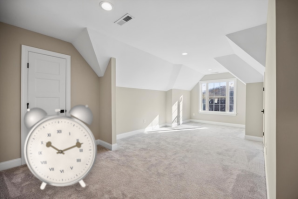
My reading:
{"hour": 10, "minute": 12}
